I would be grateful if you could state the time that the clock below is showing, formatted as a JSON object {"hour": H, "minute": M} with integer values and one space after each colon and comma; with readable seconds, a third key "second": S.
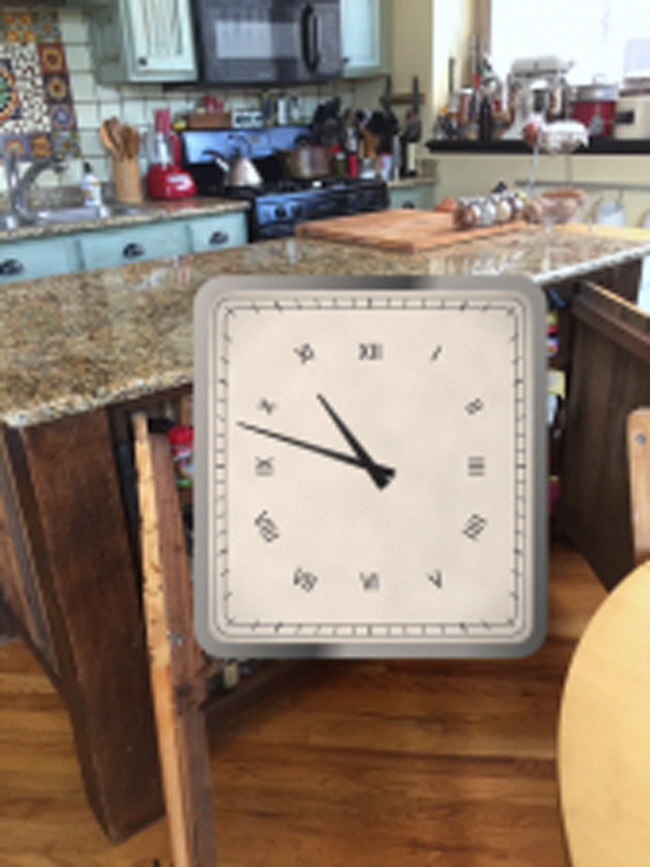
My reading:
{"hour": 10, "minute": 48}
